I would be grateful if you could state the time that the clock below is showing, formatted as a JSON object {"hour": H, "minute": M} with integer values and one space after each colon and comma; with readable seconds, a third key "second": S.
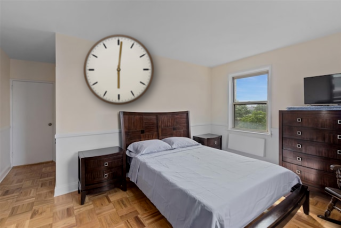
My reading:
{"hour": 6, "minute": 1}
